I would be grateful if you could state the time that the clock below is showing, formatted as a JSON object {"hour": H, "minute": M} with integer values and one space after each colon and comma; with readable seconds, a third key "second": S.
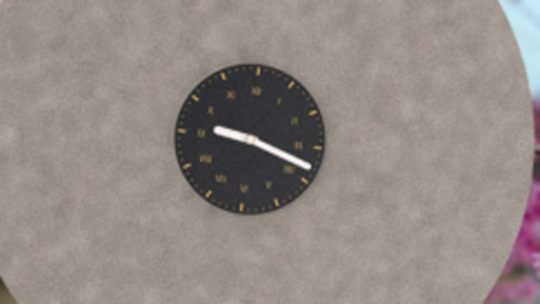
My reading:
{"hour": 9, "minute": 18}
